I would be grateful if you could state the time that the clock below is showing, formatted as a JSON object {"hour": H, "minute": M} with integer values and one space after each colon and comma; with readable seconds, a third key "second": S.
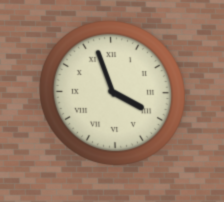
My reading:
{"hour": 3, "minute": 57}
